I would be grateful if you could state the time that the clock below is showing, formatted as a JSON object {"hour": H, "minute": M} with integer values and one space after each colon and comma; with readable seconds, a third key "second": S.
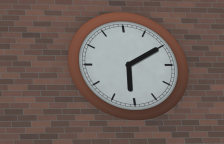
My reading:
{"hour": 6, "minute": 10}
